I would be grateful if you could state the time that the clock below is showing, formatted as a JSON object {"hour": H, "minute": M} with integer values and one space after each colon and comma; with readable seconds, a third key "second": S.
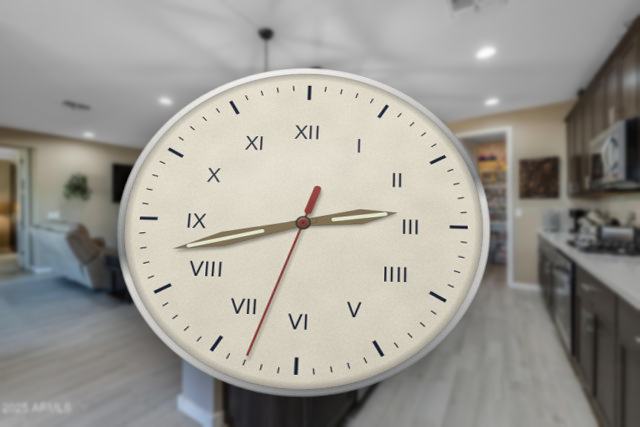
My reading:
{"hour": 2, "minute": 42, "second": 33}
